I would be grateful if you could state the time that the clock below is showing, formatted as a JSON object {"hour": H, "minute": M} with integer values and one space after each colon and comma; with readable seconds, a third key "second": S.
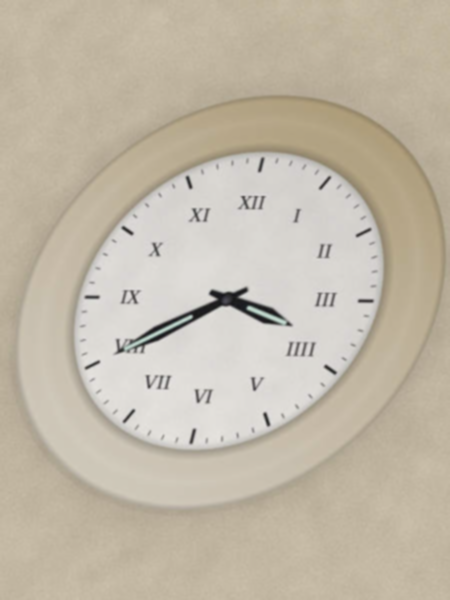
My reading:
{"hour": 3, "minute": 40}
